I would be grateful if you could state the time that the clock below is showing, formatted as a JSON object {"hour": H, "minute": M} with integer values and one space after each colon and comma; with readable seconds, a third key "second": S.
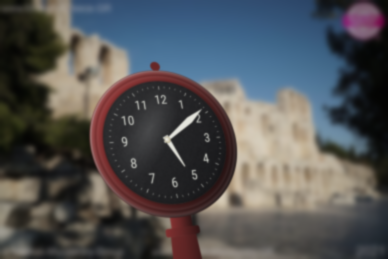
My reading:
{"hour": 5, "minute": 9}
